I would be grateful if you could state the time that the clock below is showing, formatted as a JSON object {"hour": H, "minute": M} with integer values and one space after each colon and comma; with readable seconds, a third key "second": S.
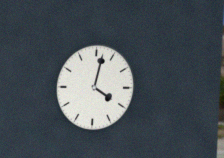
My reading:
{"hour": 4, "minute": 2}
